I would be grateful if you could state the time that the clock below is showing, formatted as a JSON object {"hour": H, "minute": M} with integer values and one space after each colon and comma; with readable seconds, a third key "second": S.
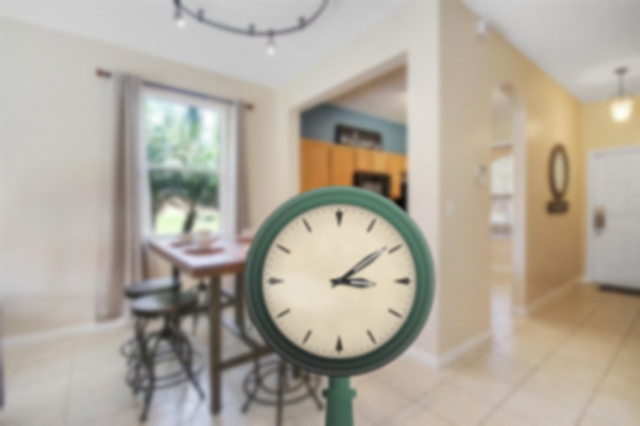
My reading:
{"hour": 3, "minute": 9}
